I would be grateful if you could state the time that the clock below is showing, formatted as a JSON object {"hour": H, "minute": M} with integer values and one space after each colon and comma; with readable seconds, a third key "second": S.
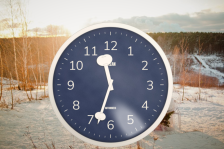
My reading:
{"hour": 11, "minute": 33}
